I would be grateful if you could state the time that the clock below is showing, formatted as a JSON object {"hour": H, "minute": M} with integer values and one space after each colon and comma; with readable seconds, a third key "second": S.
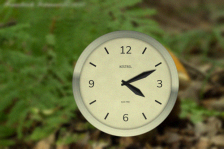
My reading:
{"hour": 4, "minute": 11}
